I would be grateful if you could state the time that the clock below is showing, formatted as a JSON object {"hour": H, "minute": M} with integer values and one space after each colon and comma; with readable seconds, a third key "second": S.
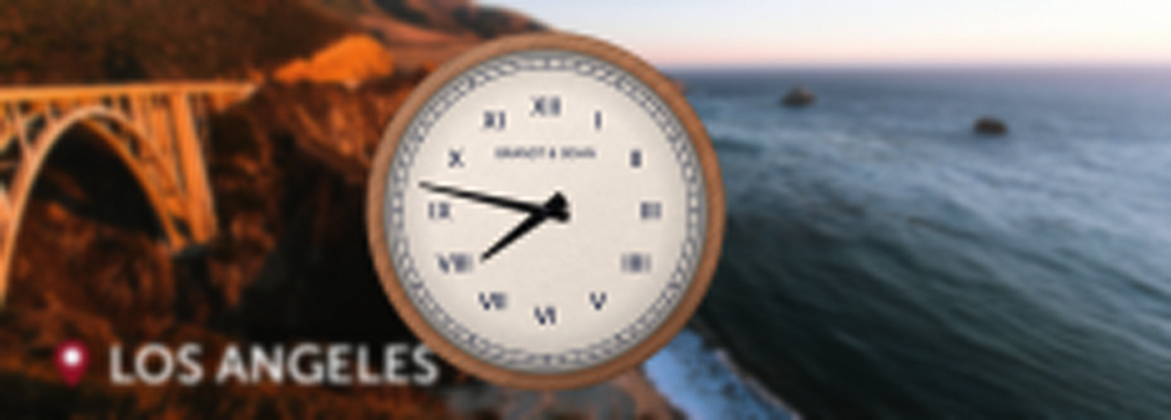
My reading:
{"hour": 7, "minute": 47}
